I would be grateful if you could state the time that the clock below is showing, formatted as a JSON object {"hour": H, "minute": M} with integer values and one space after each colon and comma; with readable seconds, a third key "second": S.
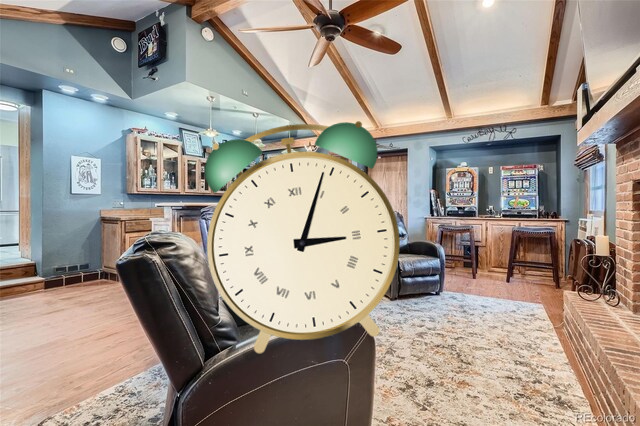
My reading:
{"hour": 3, "minute": 4}
